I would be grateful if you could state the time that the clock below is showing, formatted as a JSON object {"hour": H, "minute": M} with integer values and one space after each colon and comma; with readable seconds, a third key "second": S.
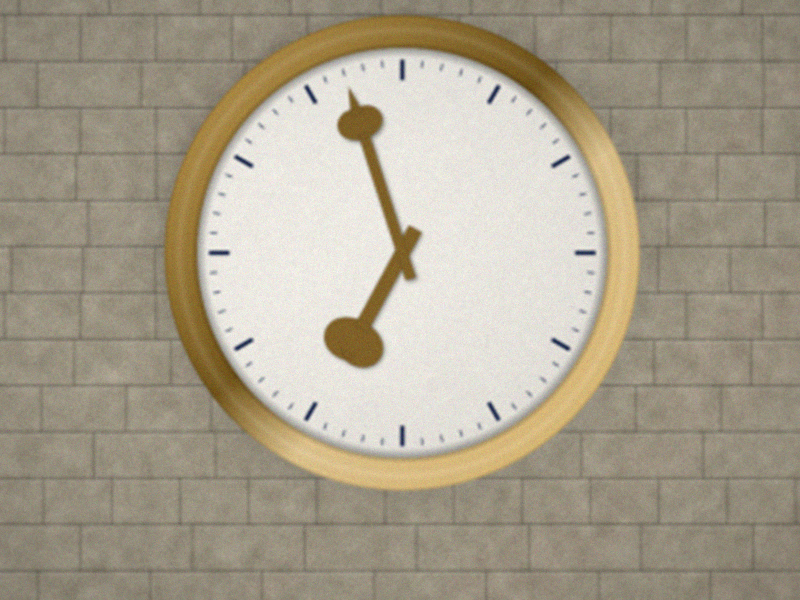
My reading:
{"hour": 6, "minute": 57}
